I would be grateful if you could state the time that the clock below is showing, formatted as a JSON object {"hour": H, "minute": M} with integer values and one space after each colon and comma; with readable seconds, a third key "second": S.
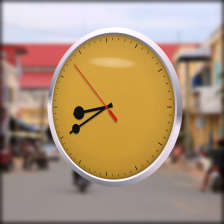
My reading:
{"hour": 8, "minute": 39, "second": 53}
